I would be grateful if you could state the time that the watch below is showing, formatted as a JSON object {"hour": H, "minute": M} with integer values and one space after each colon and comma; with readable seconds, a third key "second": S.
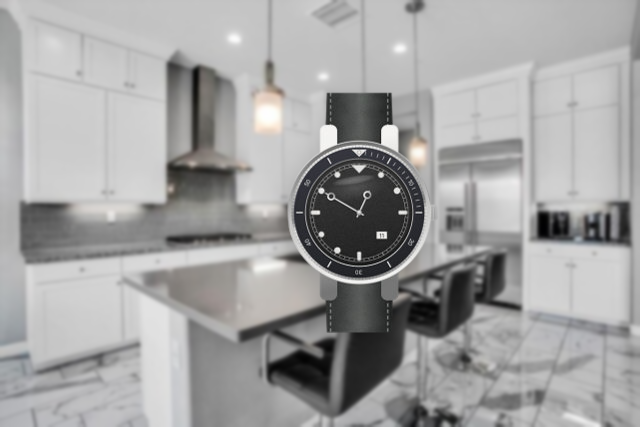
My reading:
{"hour": 12, "minute": 50}
